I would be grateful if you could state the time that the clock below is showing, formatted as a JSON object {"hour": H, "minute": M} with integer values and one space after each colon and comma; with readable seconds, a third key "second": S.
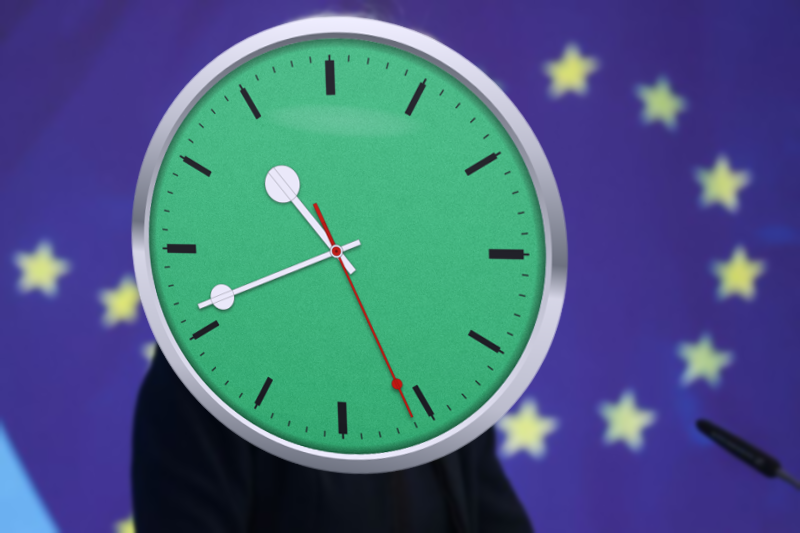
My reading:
{"hour": 10, "minute": 41, "second": 26}
